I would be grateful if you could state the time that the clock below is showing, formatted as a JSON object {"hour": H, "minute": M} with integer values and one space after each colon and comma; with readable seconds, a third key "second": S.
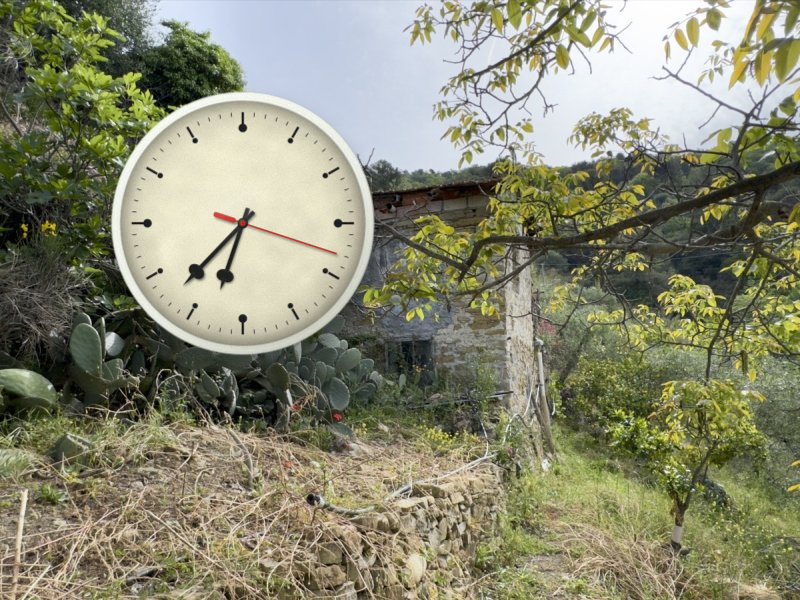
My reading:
{"hour": 6, "minute": 37, "second": 18}
